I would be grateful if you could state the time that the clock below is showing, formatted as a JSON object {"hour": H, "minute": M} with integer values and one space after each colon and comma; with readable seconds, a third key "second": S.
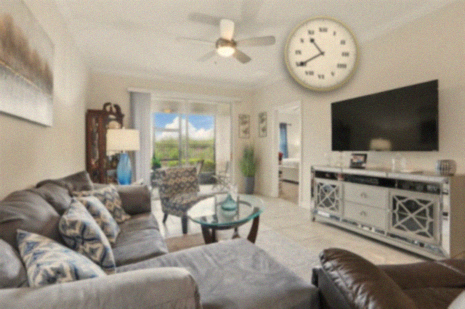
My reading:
{"hour": 10, "minute": 40}
